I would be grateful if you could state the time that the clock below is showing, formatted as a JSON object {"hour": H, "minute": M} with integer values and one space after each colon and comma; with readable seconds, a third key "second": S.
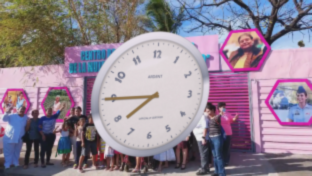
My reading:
{"hour": 7, "minute": 45}
